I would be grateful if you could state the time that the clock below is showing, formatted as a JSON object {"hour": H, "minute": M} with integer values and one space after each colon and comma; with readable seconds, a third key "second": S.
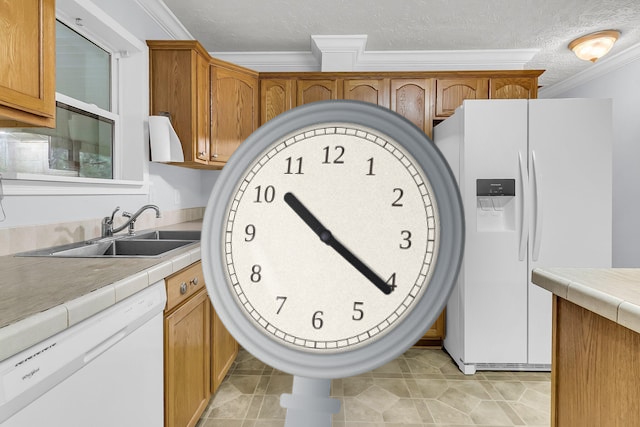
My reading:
{"hour": 10, "minute": 21}
